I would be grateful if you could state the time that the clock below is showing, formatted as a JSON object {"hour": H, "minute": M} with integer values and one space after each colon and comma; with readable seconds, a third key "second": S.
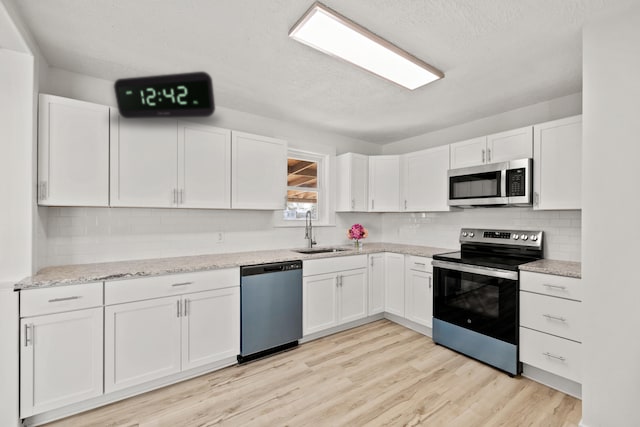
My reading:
{"hour": 12, "minute": 42}
